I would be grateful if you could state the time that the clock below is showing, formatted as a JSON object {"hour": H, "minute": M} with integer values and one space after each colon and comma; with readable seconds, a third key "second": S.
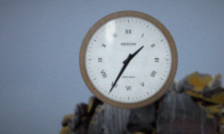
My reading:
{"hour": 1, "minute": 35}
